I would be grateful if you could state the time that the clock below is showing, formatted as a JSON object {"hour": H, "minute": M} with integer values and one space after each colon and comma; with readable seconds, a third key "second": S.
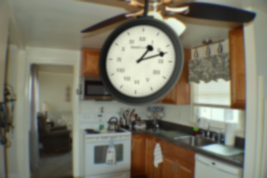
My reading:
{"hour": 1, "minute": 12}
